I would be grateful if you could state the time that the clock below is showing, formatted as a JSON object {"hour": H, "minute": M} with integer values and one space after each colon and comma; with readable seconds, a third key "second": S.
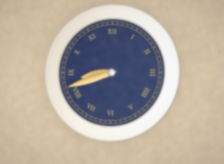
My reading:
{"hour": 8, "minute": 42}
